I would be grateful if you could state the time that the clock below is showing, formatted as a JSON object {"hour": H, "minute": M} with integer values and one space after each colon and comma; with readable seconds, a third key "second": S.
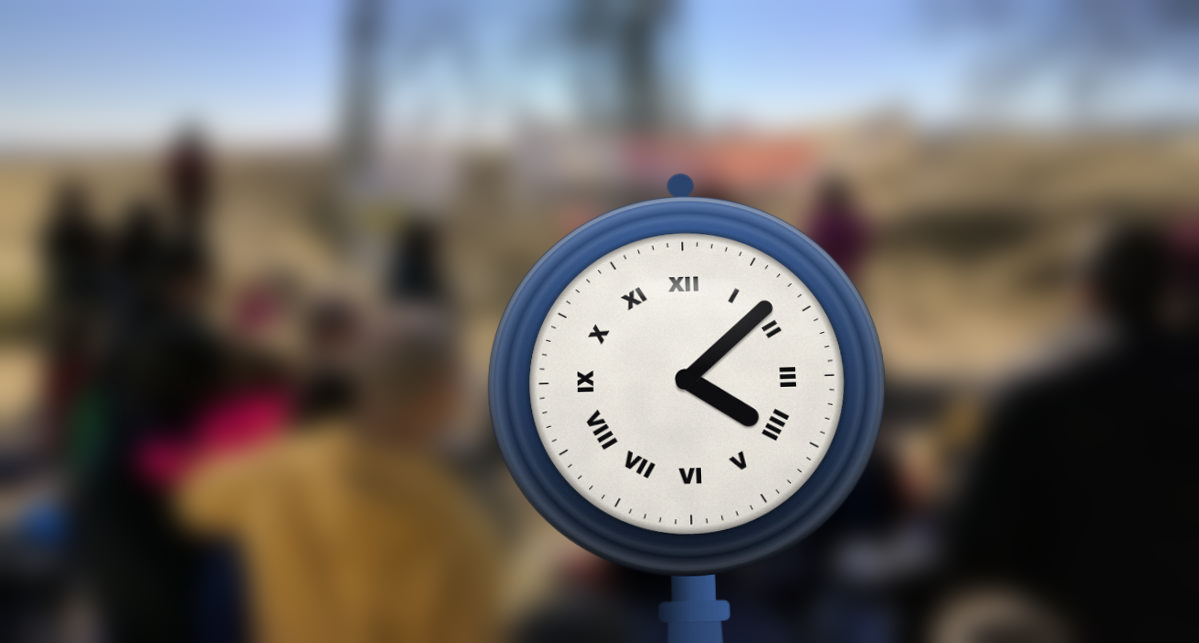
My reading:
{"hour": 4, "minute": 8}
